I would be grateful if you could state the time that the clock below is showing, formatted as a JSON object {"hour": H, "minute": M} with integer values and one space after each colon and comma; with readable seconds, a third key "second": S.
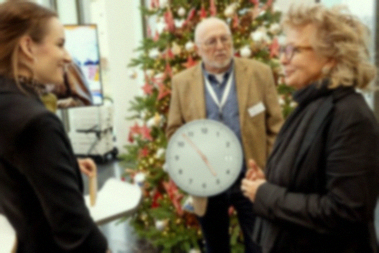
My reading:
{"hour": 4, "minute": 53}
